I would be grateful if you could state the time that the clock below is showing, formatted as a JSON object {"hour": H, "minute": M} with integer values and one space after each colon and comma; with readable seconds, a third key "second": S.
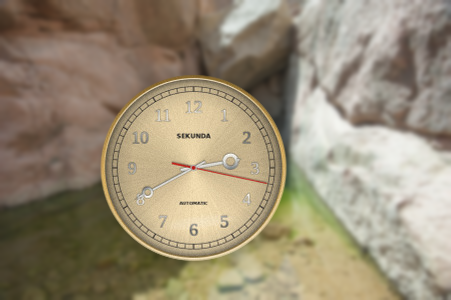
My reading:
{"hour": 2, "minute": 40, "second": 17}
